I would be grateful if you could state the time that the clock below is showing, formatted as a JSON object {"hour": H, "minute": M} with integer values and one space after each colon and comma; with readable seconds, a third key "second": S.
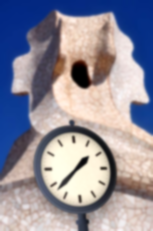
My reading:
{"hour": 1, "minute": 38}
